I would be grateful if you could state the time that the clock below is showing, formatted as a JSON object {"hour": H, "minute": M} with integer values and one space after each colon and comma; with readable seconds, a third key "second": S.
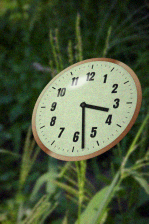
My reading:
{"hour": 3, "minute": 28}
